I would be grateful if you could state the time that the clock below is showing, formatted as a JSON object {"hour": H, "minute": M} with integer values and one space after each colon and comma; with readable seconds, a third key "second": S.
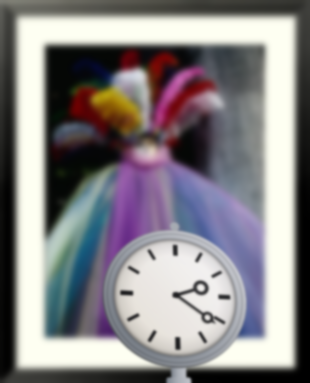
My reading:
{"hour": 2, "minute": 21}
